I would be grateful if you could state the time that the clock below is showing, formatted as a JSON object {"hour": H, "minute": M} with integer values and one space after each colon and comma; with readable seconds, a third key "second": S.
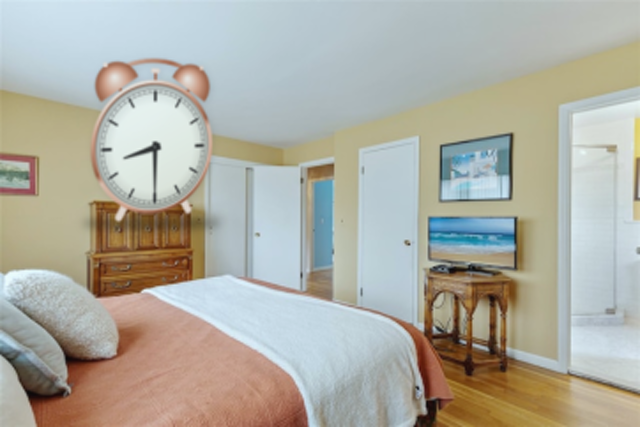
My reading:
{"hour": 8, "minute": 30}
